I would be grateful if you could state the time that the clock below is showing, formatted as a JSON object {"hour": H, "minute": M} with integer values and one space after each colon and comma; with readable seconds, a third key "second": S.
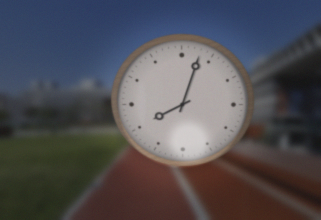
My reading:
{"hour": 8, "minute": 3}
